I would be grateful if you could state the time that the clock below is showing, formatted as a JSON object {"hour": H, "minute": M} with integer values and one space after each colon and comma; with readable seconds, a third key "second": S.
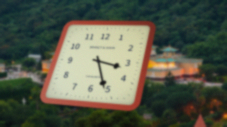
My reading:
{"hour": 3, "minute": 26}
